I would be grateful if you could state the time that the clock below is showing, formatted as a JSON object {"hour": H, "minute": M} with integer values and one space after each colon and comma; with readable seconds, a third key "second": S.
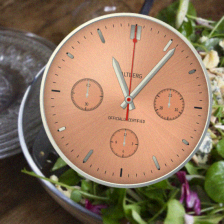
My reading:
{"hour": 11, "minute": 6}
